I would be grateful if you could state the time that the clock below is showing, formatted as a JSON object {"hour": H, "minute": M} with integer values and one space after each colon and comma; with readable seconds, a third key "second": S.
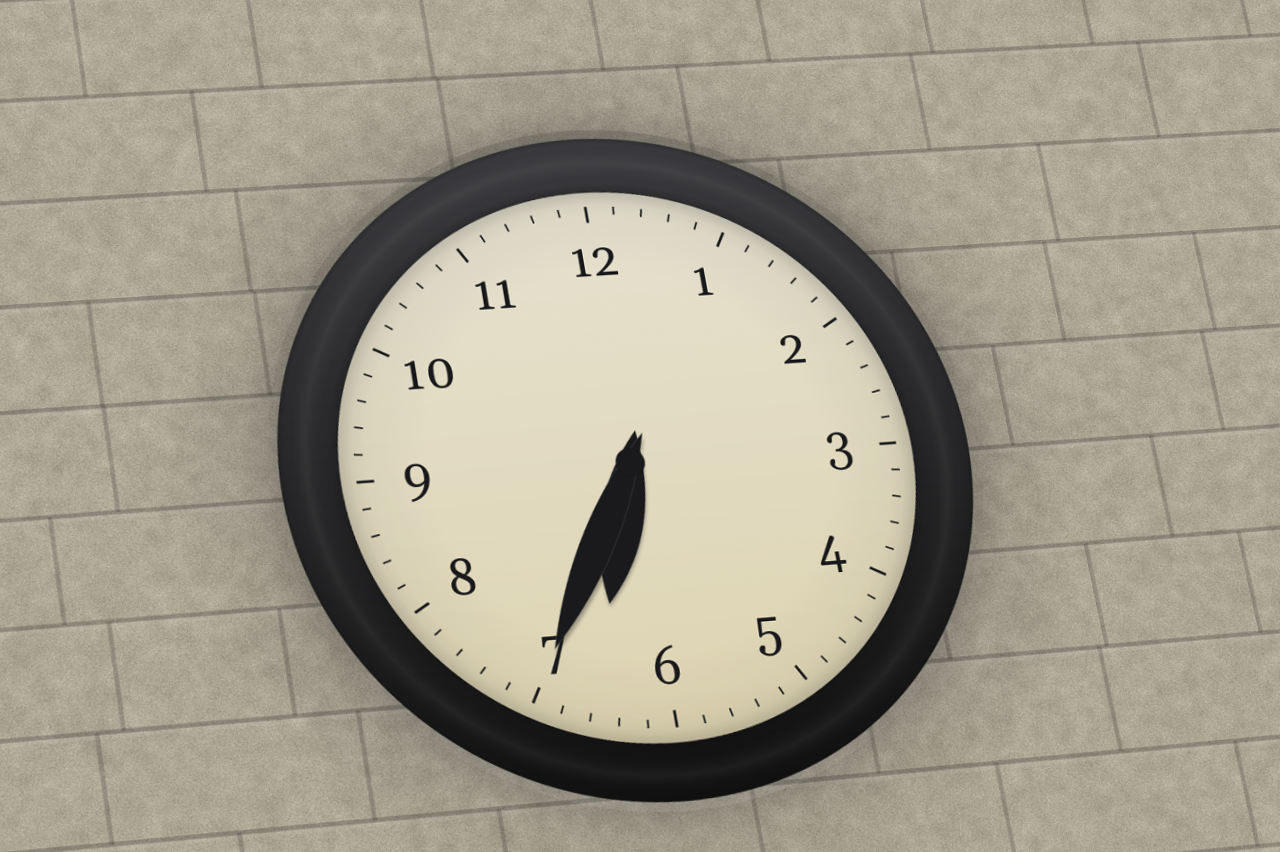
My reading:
{"hour": 6, "minute": 35}
